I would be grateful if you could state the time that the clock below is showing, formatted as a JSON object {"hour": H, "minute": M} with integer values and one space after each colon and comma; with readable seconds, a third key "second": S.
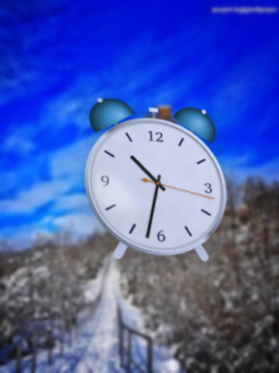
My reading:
{"hour": 10, "minute": 32, "second": 17}
